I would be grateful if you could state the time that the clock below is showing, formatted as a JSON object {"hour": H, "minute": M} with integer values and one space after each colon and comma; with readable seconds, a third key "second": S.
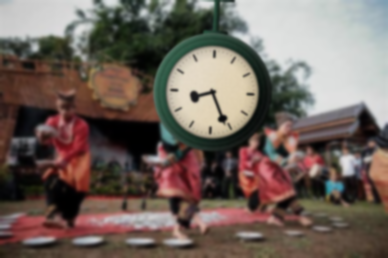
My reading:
{"hour": 8, "minute": 26}
